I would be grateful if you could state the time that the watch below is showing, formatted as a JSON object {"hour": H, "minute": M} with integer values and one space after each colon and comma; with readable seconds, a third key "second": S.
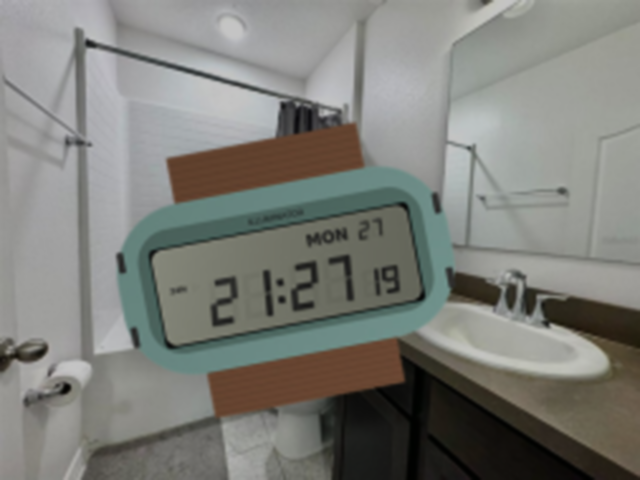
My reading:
{"hour": 21, "minute": 27, "second": 19}
